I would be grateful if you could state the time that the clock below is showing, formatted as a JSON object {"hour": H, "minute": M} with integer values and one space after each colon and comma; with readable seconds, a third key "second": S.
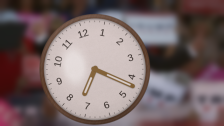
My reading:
{"hour": 7, "minute": 22}
